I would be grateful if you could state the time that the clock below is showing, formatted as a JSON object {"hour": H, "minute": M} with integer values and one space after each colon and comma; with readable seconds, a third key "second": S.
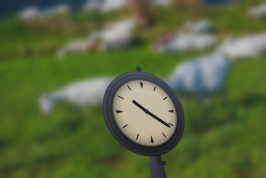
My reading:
{"hour": 10, "minute": 21}
